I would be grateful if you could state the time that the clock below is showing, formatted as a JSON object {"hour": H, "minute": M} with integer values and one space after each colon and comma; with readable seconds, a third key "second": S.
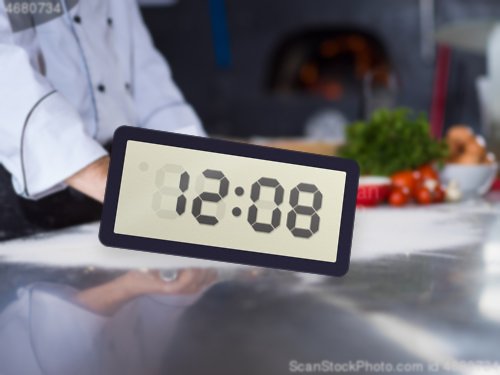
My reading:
{"hour": 12, "minute": 8}
